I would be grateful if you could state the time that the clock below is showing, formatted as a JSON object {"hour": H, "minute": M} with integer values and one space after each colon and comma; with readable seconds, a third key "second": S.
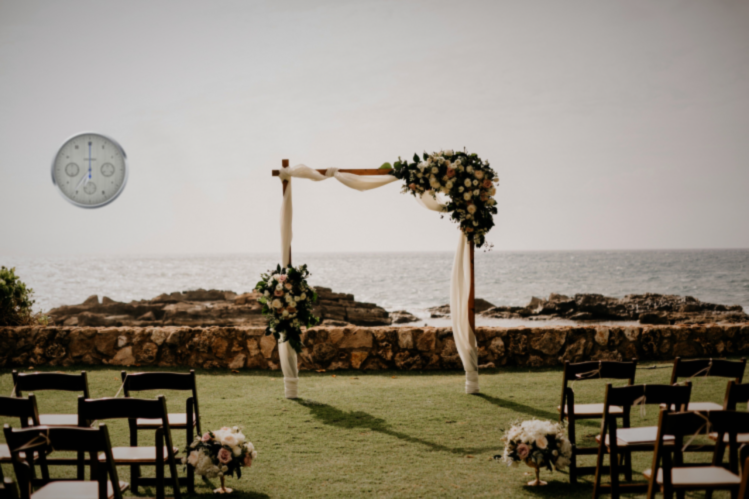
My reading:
{"hour": 6, "minute": 36}
